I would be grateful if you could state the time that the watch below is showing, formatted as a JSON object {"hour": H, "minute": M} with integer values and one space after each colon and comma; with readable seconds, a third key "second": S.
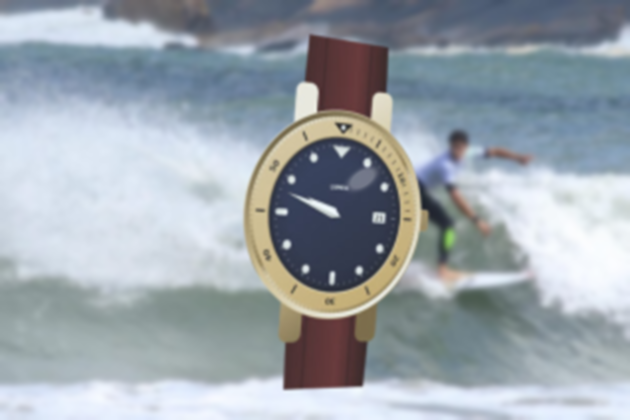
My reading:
{"hour": 9, "minute": 48}
